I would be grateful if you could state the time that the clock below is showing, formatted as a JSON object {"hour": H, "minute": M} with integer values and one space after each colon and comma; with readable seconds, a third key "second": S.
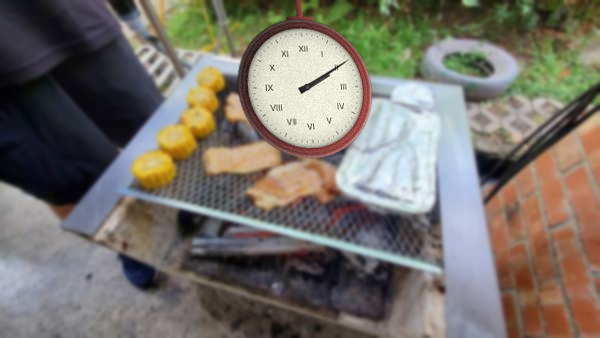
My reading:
{"hour": 2, "minute": 10}
